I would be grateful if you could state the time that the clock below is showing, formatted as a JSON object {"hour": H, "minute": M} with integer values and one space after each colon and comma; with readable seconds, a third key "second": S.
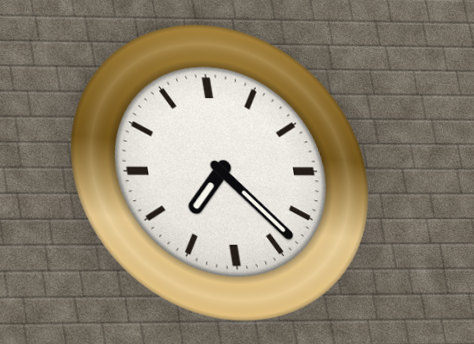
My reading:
{"hour": 7, "minute": 23}
